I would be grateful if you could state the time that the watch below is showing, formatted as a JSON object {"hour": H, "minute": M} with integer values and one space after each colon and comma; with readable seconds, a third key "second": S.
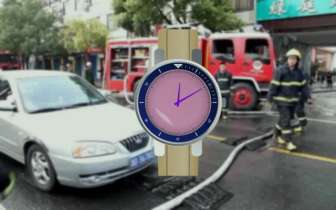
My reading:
{"hour": 12, "minute": 10}
